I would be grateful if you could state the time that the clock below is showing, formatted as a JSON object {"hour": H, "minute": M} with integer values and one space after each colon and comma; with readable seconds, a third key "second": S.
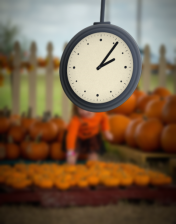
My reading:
{"hour": 2, "minute": 6}
